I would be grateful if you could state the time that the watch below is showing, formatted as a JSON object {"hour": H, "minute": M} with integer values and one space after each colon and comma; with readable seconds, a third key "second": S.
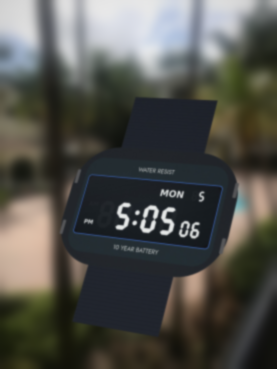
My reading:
{"hour": 5, "minute": 5, "second": 6}
